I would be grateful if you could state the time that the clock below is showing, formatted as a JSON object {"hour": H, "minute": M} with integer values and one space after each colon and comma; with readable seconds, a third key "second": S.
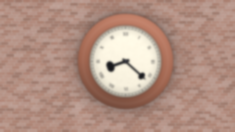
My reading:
{"hour": 8, "minute": 22}
